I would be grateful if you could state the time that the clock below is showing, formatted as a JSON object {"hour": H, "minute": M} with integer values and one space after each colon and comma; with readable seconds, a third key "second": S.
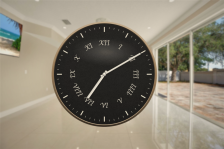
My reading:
{"hour": 7, "minute": 10}
